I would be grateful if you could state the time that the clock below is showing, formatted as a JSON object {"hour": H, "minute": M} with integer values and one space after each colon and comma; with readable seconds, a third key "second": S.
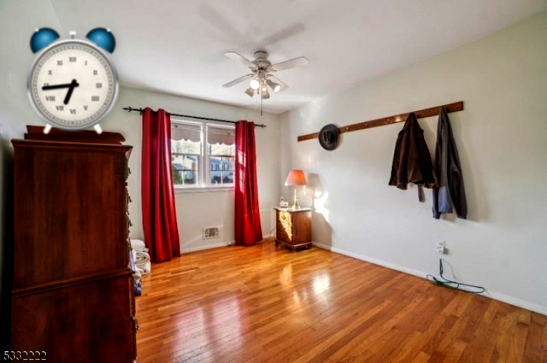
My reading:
{"hour": 6, "minute": 44}
